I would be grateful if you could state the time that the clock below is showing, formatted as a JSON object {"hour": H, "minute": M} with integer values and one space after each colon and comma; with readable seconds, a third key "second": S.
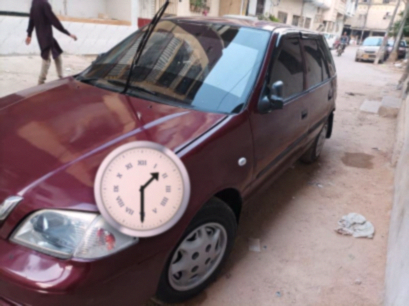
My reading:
{"hour": 1, "minute": 30}
